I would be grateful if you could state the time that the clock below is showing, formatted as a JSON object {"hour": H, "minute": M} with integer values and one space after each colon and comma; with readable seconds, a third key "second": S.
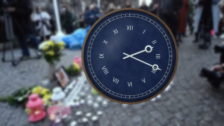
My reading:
{"hour": 2, "minute": 19}
